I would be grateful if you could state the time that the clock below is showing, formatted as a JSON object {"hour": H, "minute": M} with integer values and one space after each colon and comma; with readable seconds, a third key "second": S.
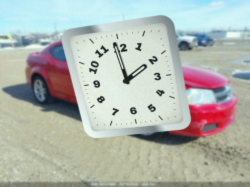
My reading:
{"hour": 1, "minute": 59}
